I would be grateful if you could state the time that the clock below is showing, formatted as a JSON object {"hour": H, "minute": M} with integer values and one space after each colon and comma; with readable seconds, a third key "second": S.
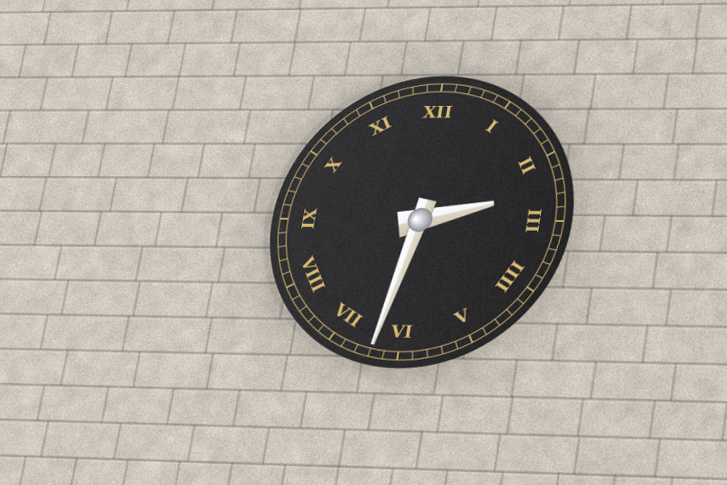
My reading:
{"hour": 2, "minute": 32}
